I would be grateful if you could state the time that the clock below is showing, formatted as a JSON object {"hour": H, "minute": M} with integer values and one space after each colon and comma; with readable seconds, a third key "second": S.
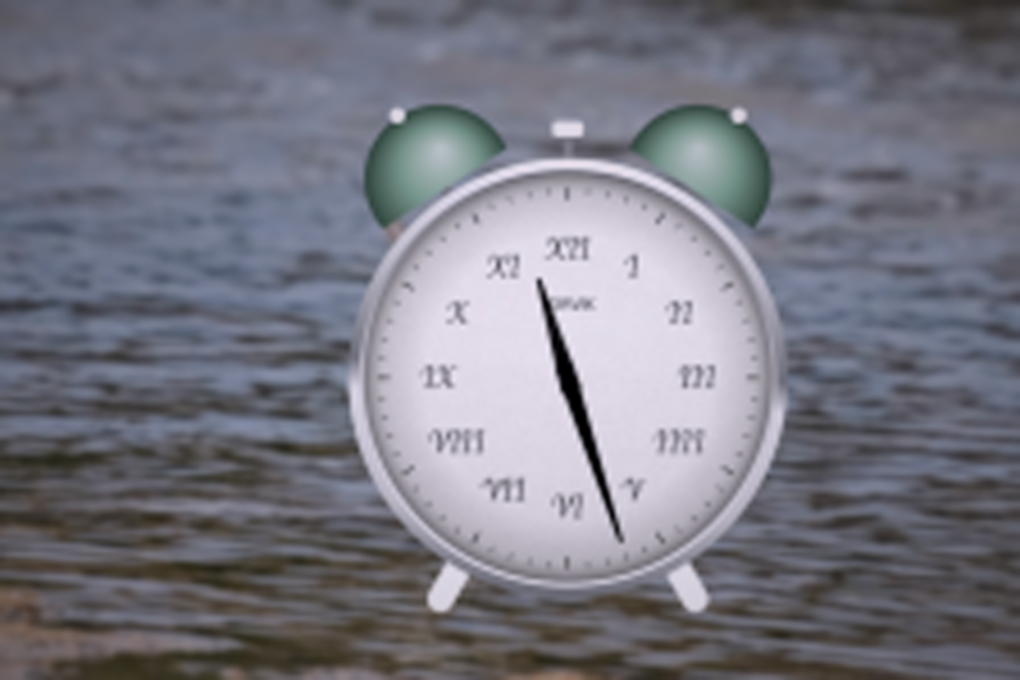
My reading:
{"hour": 11, "minute": 27}
